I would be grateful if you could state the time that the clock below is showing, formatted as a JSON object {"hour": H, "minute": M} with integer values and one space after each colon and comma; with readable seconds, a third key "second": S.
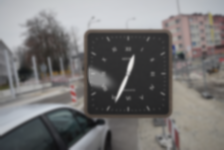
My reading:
{"hour": 12, "minute": 34}
